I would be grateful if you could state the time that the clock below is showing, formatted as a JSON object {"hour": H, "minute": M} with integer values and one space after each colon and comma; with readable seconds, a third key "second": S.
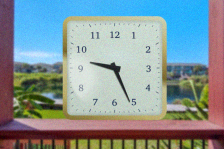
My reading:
{"hour": 9, "minute": 26}
